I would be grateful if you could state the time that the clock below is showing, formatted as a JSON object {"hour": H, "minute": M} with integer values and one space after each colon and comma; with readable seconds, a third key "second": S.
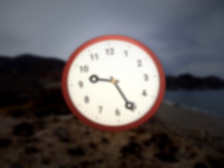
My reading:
{"hour": 9, "minute": 26}
